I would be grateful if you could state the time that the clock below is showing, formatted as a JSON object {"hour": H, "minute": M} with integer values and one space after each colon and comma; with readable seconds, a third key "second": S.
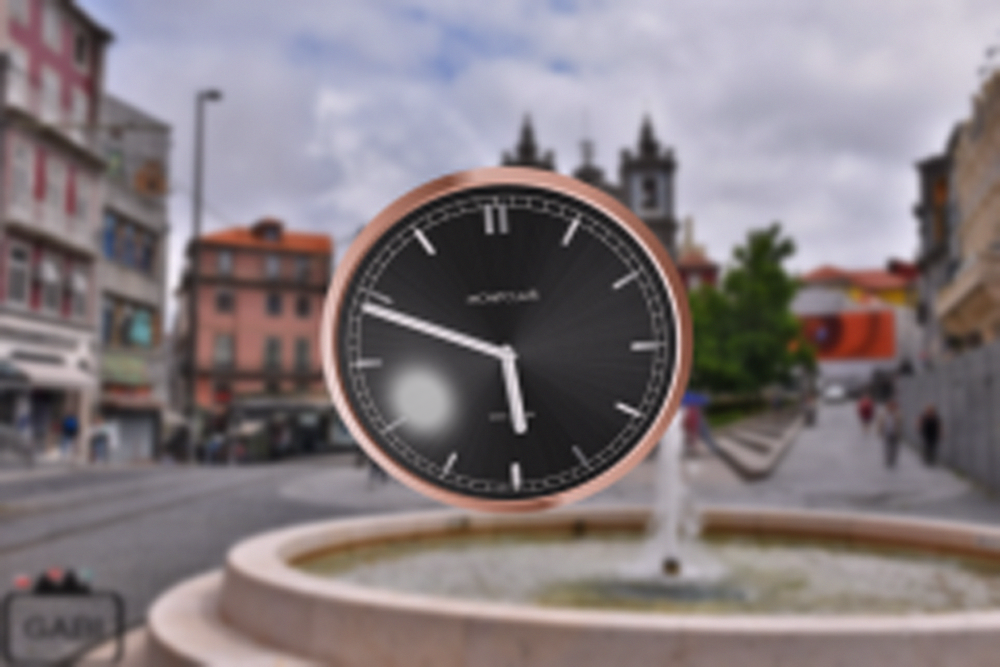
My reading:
{"hour": 5, "minute": 49}
